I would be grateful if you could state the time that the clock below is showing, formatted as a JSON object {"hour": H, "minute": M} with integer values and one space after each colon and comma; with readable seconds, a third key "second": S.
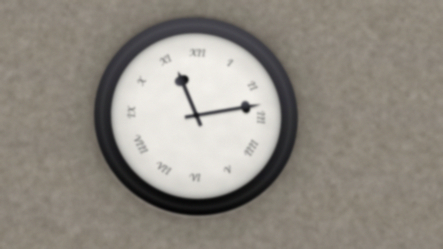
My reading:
{"hour": 11, "minute": 13}
